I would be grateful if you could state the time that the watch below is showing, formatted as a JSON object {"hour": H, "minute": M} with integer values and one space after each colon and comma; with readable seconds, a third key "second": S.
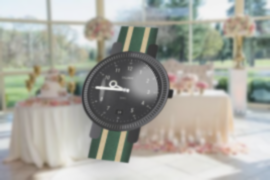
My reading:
{"hour": 9, "minute": 45}
